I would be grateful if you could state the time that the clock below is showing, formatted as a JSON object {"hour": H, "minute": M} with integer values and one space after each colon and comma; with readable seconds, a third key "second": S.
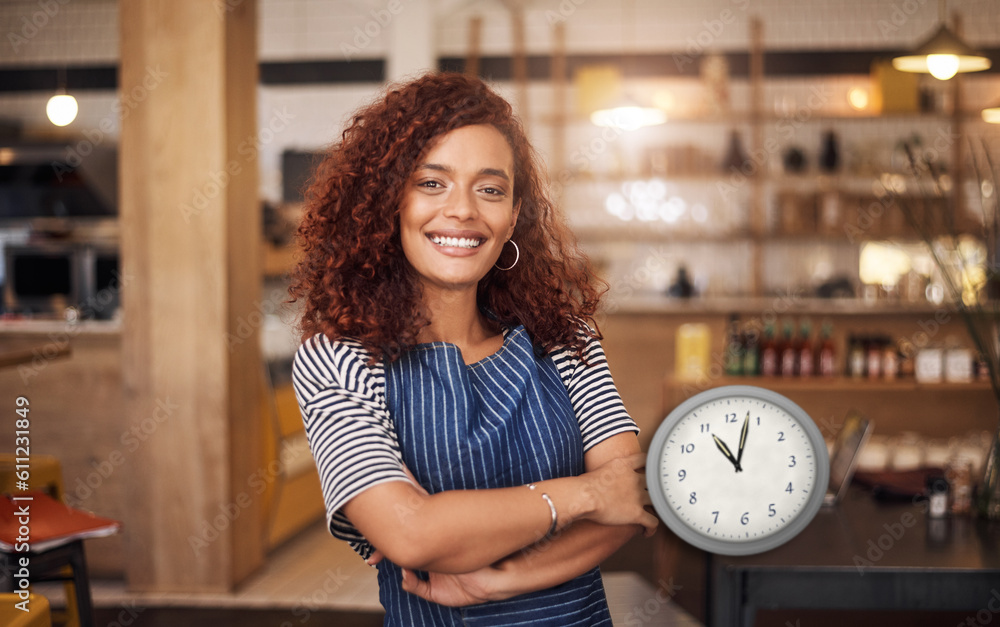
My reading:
{"hour": 11, "minute": 3}
